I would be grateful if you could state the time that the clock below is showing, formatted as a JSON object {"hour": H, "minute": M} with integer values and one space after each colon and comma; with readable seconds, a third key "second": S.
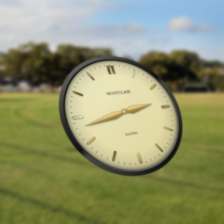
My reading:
{"hour": 2, "minute": 43}
